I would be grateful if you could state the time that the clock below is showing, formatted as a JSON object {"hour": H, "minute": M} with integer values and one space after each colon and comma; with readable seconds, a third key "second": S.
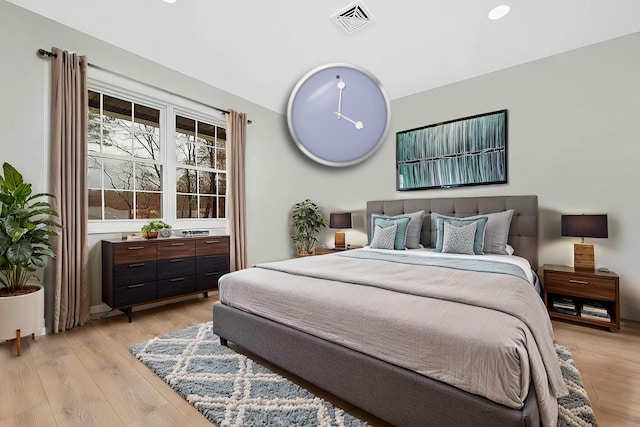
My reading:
{"hour": 4, "minute": 1}
